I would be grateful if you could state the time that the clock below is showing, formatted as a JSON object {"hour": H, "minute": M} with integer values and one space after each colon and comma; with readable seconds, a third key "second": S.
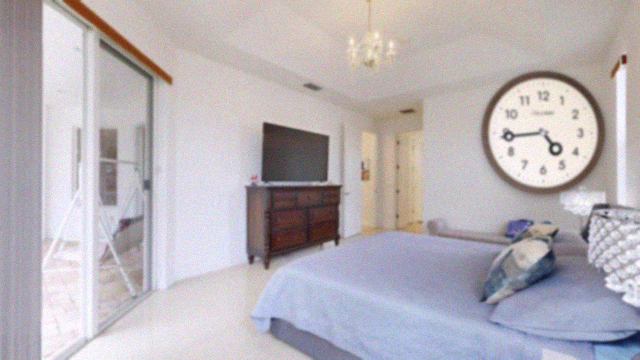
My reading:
{"hour": 4, "minute": 44}
